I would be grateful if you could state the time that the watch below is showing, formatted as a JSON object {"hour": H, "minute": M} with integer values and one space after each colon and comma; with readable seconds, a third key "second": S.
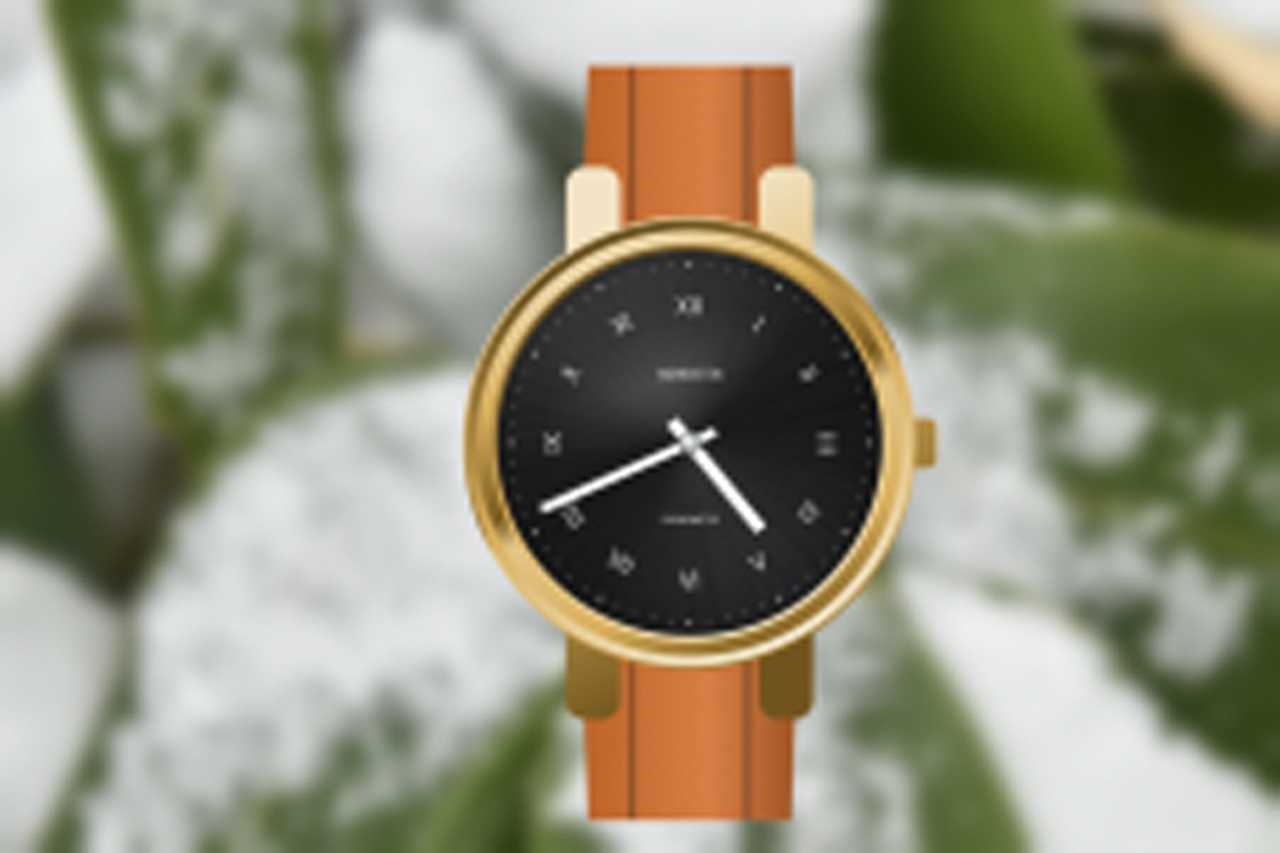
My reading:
{"hour": 4, "minute": 41}
